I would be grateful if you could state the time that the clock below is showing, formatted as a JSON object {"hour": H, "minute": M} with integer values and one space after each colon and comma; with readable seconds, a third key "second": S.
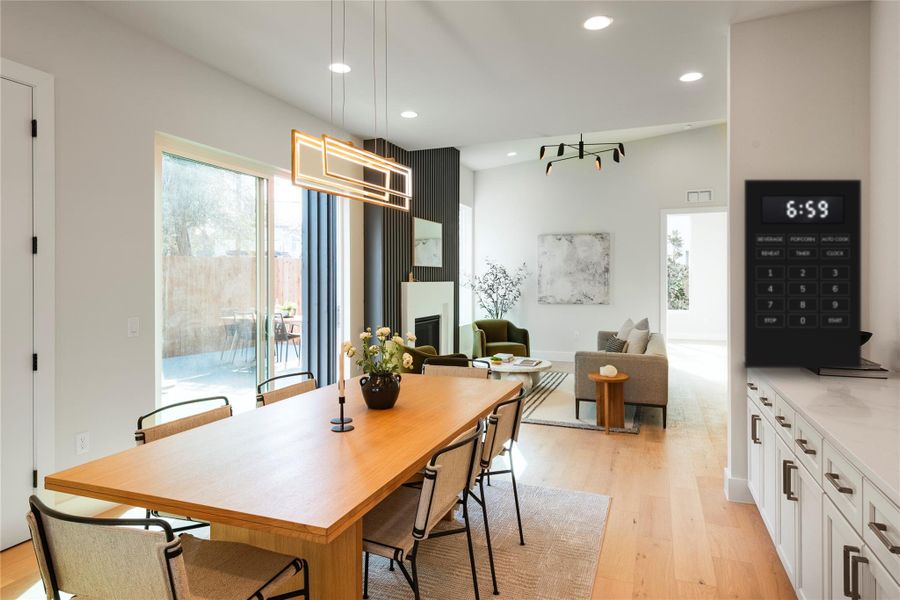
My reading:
{"hour": 6, "minute": 59}
